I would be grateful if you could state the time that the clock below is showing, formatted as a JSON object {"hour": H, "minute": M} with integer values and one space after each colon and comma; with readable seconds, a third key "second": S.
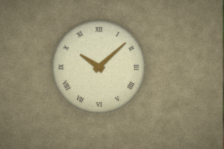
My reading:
{"hour": 10, "minute": 8}
